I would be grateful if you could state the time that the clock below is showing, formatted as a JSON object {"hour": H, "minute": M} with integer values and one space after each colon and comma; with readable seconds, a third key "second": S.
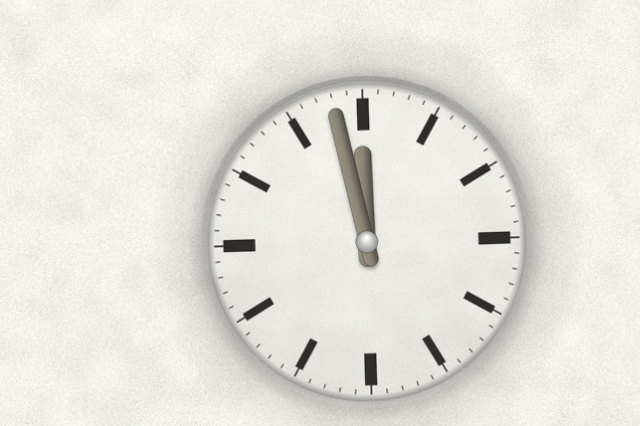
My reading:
{"hour": 11, "minute": 58}
